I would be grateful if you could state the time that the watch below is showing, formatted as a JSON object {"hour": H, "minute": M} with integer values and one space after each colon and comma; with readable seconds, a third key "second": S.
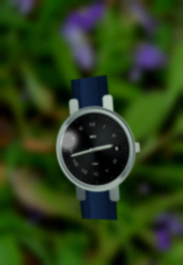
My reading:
{"hour": 2, "minute": 43}
